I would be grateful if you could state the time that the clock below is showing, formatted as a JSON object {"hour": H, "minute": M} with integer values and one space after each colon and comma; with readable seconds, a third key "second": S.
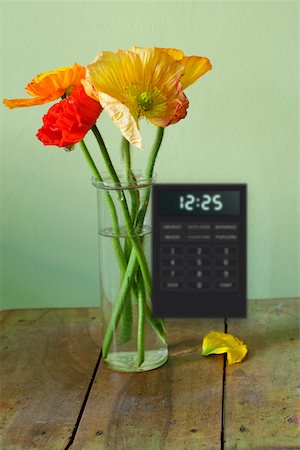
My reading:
{"hour": 12, "minute": 25}
